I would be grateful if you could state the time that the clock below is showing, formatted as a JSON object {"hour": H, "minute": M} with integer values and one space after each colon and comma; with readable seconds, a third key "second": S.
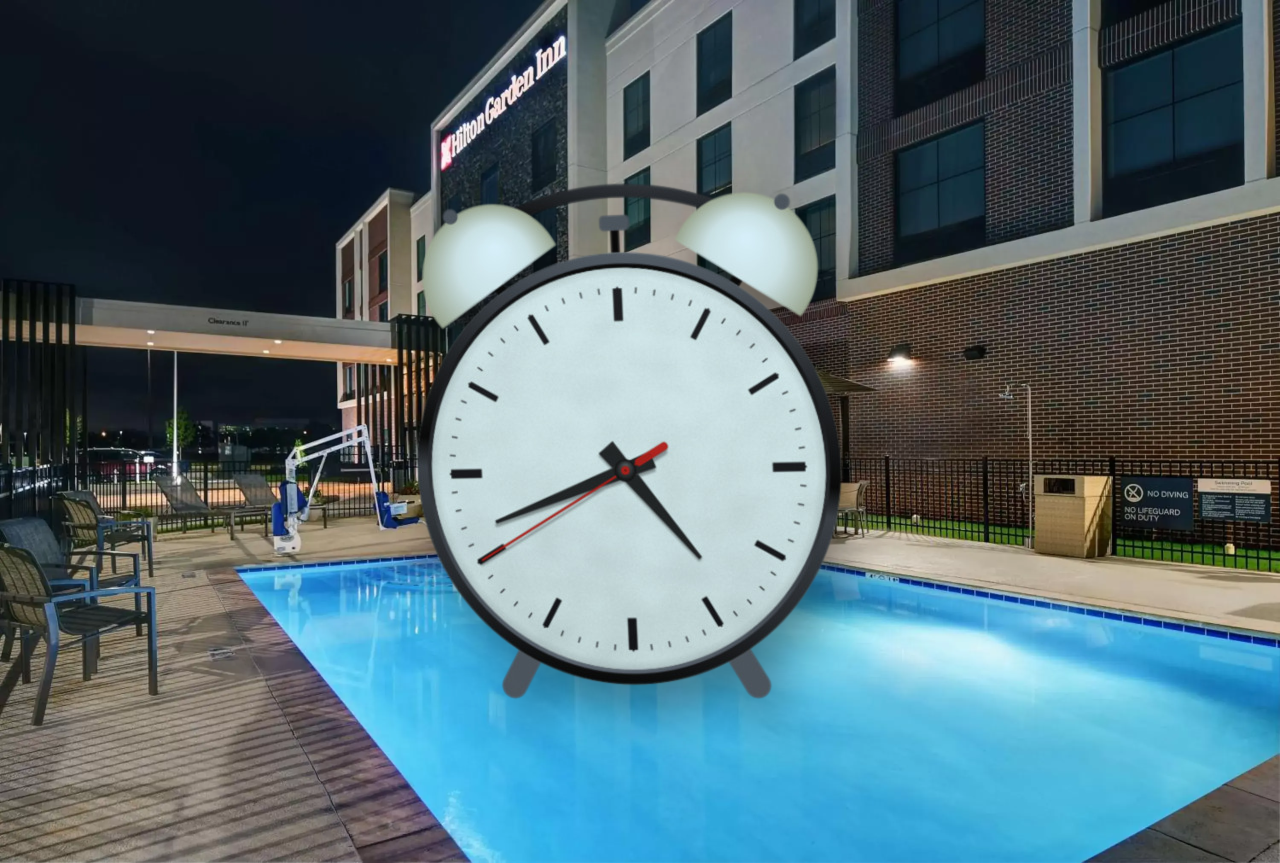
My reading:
{"hour": 4, "minute": 41, "second": 40}
